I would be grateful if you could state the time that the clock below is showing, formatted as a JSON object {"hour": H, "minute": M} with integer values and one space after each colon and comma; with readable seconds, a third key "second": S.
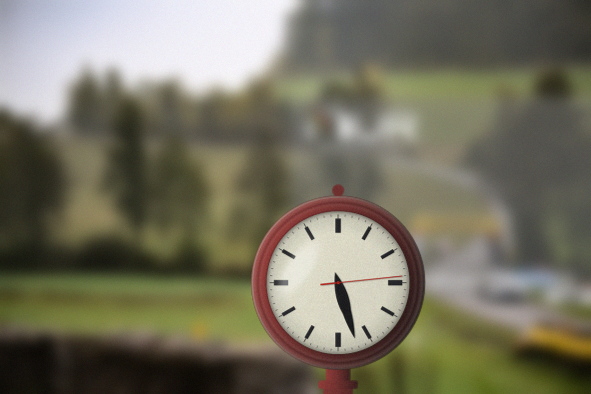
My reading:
{"hour": 5, "minute": 27, "second": 14}
